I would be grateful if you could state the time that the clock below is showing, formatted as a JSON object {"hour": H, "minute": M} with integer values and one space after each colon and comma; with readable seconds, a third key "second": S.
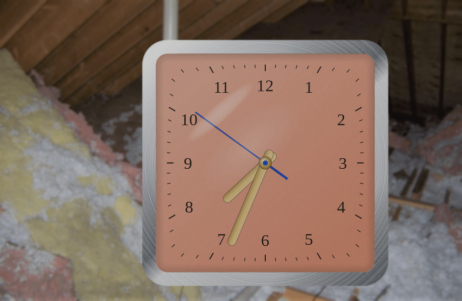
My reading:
{"hour": 7, "minute": 33, "second": 51}
